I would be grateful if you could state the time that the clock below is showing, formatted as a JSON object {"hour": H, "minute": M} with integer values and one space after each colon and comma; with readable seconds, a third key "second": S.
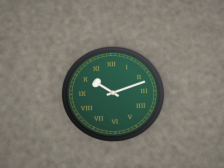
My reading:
{"hour": 10, "minute": 12}
